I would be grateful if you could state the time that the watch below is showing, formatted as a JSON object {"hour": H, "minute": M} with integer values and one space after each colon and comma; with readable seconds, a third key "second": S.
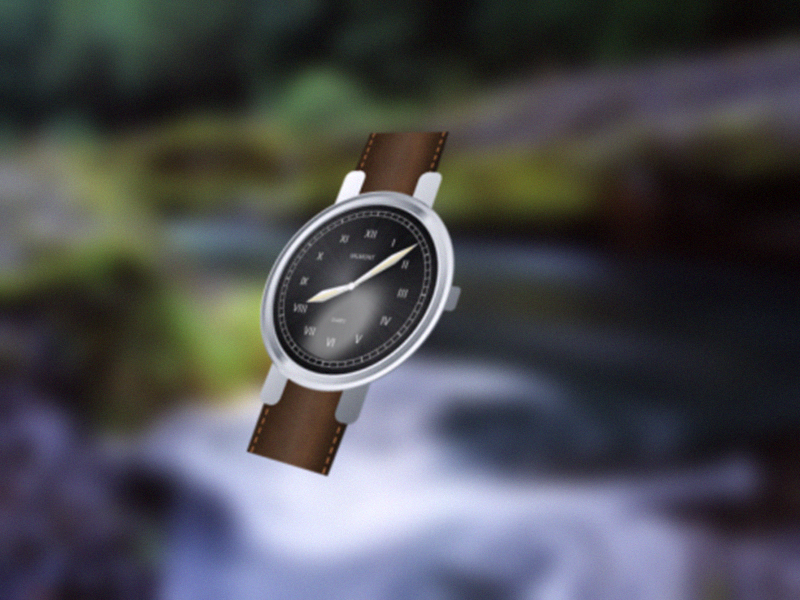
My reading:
{"hour": 8, "minute": 8}
